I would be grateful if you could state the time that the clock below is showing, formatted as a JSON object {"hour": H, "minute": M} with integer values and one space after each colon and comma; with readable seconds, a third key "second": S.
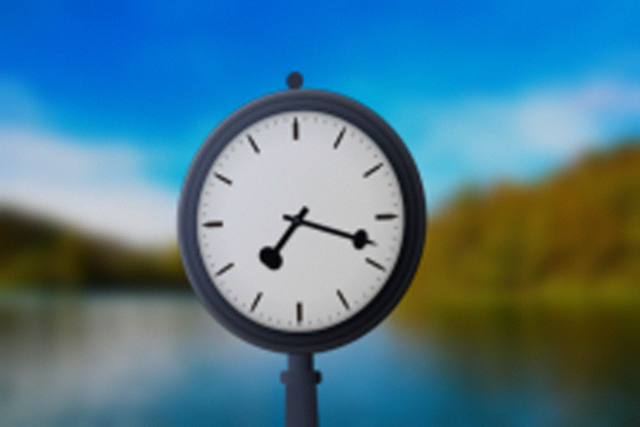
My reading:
{"hour": 7, "minute": 18}
